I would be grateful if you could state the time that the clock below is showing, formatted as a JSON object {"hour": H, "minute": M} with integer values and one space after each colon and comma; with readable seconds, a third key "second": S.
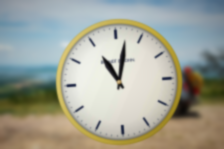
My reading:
{"hour": 11, "minute": 2}
